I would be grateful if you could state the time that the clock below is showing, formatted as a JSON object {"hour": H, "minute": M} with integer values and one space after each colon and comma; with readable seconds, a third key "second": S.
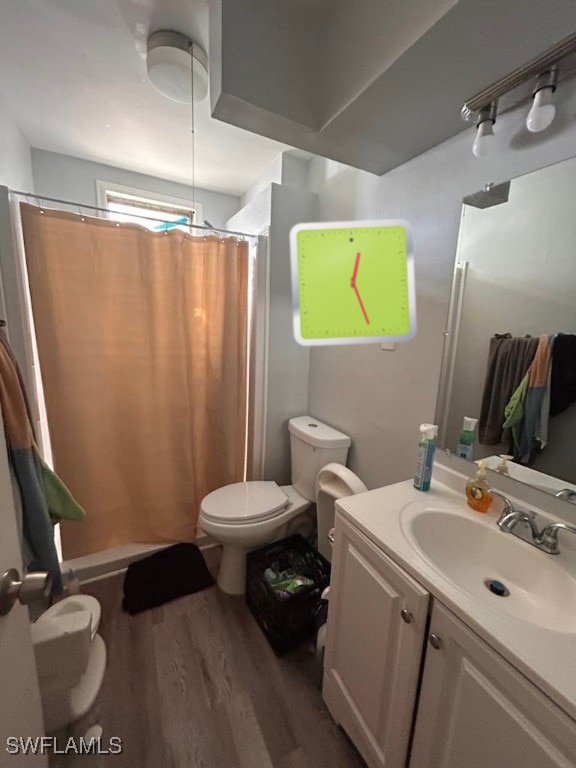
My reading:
{"hour": 12, "minute": 27}
